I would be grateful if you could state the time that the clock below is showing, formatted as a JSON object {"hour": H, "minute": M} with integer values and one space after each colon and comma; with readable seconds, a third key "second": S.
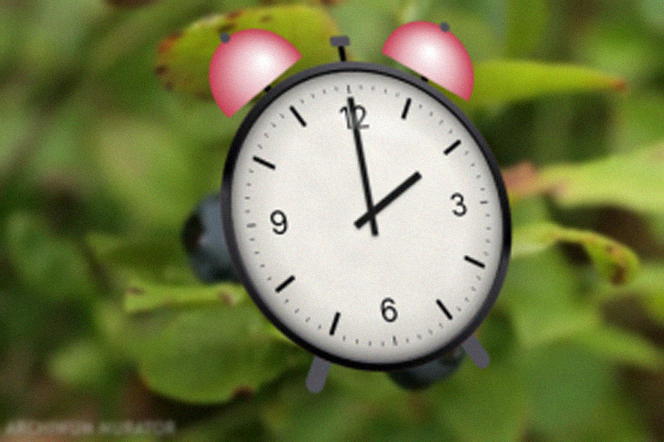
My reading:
{"hour": 2, "minute": 0}
